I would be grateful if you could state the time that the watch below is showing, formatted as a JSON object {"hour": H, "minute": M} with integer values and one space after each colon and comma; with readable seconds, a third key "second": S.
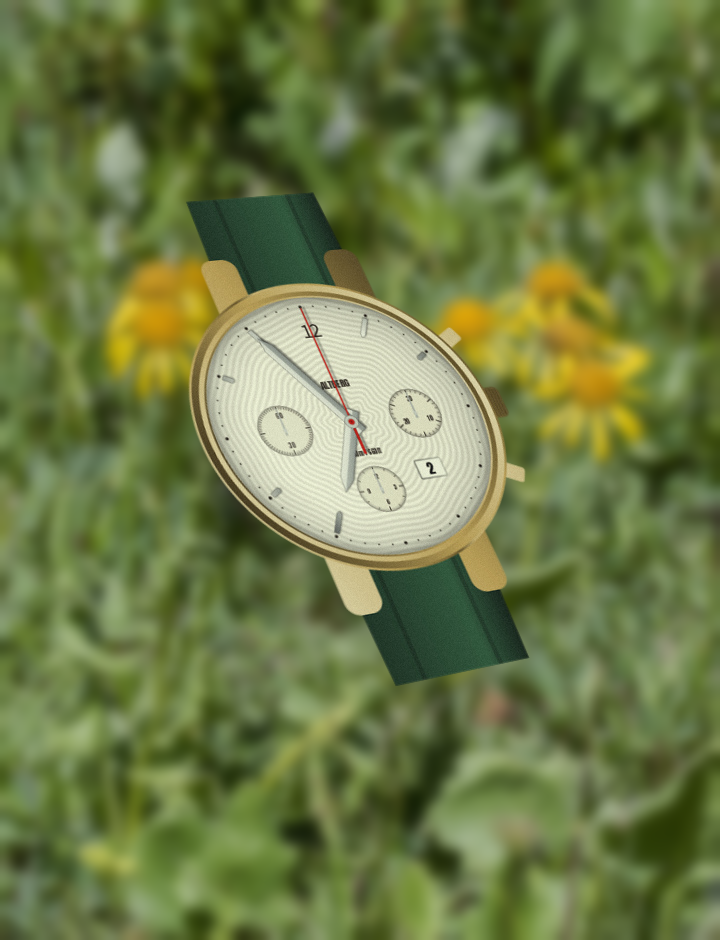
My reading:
{"hour": 6, "minute": 55}
